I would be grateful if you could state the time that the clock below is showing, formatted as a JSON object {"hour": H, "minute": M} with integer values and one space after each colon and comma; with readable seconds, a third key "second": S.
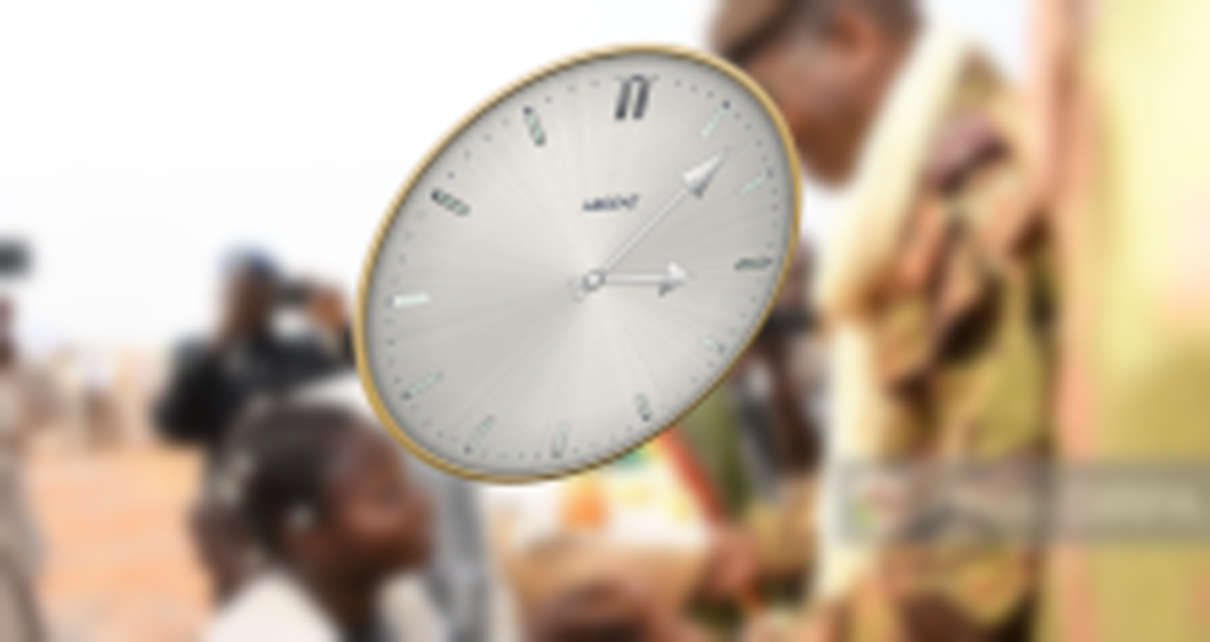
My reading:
{"hour": 3, "minute": 7}
